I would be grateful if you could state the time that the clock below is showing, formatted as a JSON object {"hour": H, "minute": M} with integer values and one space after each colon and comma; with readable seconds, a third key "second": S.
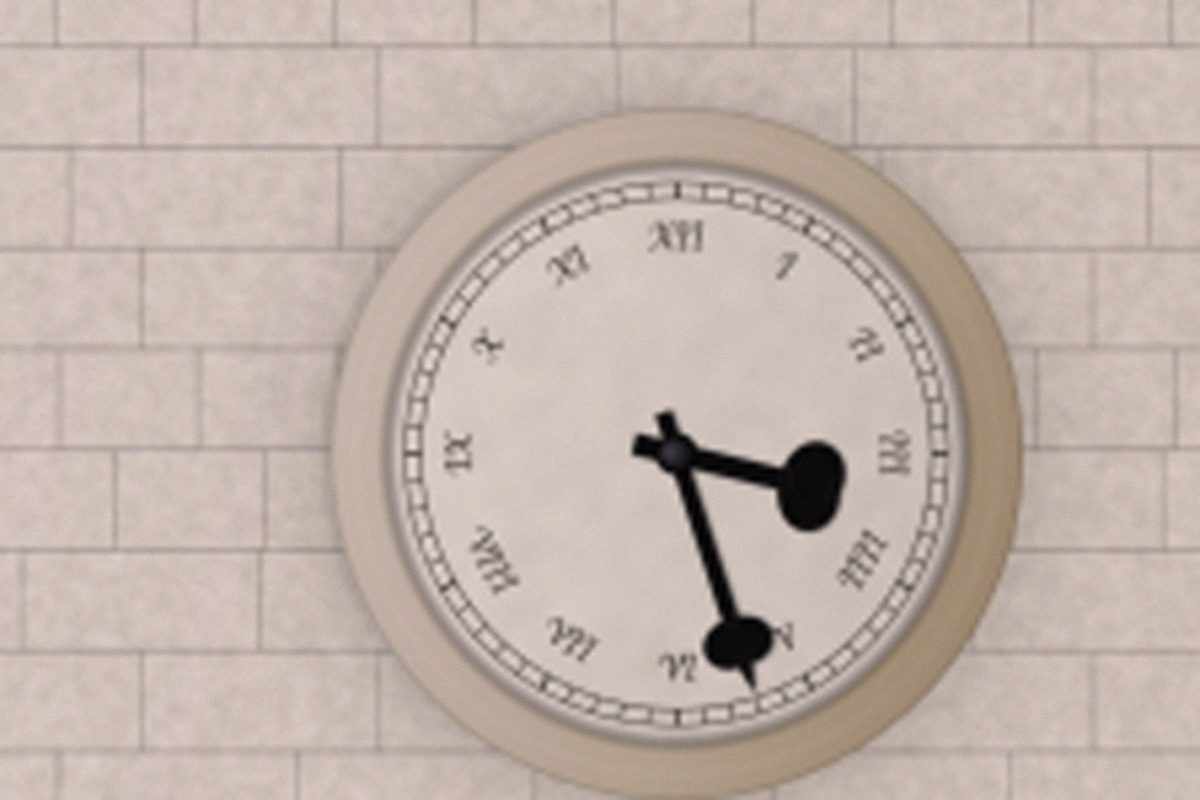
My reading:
{"hour": 3, "minute": 27}
